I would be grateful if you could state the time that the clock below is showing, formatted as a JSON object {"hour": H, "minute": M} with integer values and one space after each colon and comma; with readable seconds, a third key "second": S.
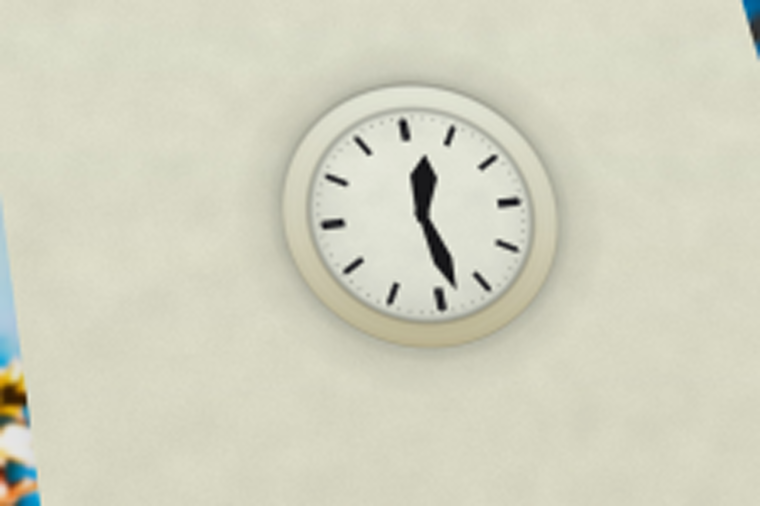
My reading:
{"hour": 12, "minute": 28}
